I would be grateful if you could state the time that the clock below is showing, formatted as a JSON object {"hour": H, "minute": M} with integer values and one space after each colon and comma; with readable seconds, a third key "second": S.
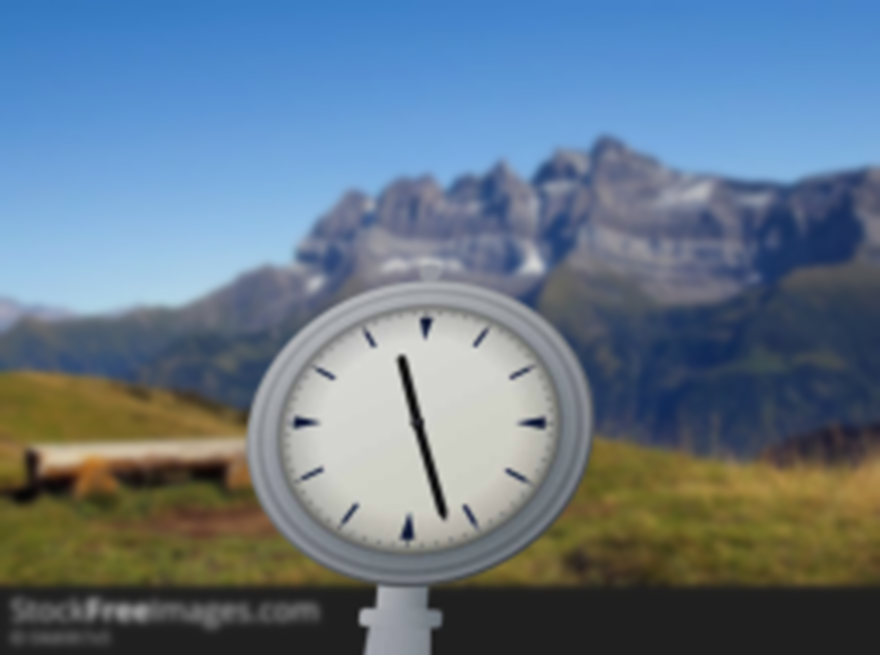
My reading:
{"hour": 11, "minute": 27}
